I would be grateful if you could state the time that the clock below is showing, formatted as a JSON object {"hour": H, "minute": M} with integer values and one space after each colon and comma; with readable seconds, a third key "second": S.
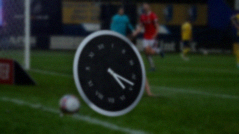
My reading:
{"hour": 5, "minute": 23}
